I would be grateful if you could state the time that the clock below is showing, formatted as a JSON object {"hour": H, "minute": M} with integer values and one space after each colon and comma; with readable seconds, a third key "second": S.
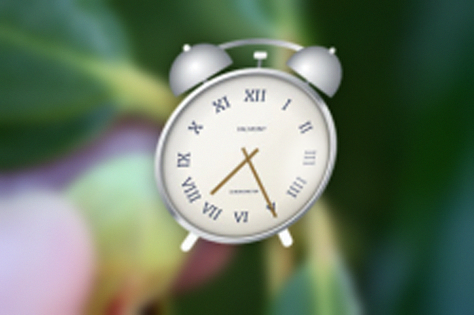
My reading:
{"hour": 7, "minute": 25}
